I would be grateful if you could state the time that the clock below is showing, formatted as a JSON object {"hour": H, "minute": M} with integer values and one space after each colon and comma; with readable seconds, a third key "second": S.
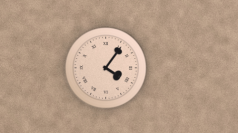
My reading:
{"hour": 4, "minute": 6}
